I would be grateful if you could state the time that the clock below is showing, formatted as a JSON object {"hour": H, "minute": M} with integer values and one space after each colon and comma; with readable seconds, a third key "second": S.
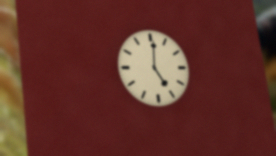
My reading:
{"hour": 5, "minute": 1}
